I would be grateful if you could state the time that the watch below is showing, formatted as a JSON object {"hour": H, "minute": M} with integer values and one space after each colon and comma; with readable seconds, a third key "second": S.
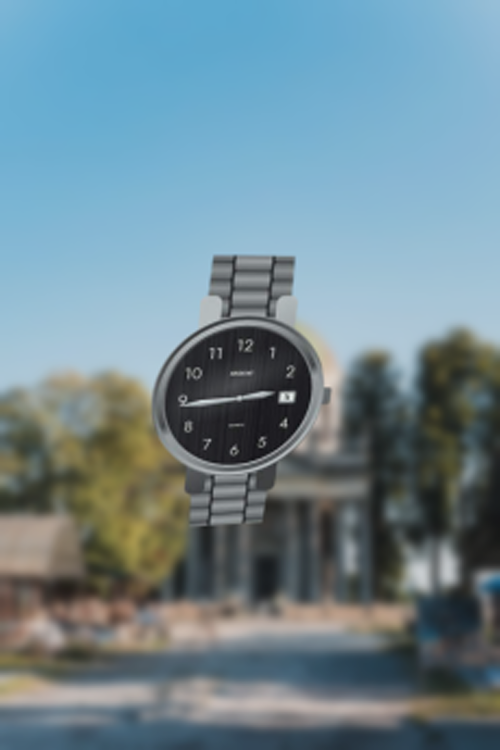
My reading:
{"hour": 2, "minute": 44}
